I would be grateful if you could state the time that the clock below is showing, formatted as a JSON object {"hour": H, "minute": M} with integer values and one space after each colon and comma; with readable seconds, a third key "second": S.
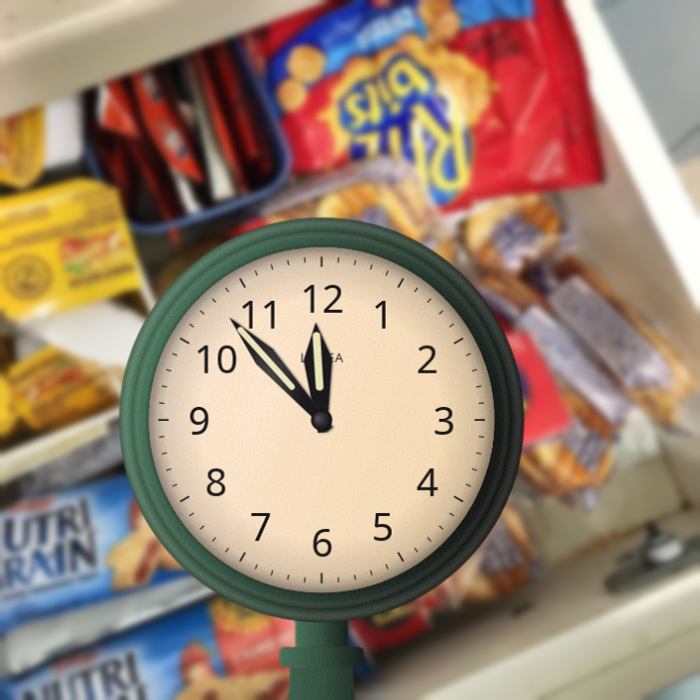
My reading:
{"hour": 11, "minute": 53}
